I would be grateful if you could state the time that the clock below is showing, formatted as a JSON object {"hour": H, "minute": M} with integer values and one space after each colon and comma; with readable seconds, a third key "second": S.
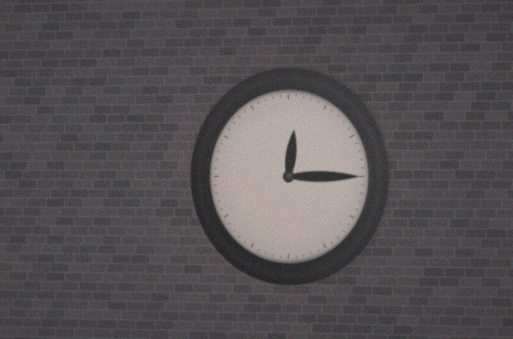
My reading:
{"hour": 12, "minute": 15}
